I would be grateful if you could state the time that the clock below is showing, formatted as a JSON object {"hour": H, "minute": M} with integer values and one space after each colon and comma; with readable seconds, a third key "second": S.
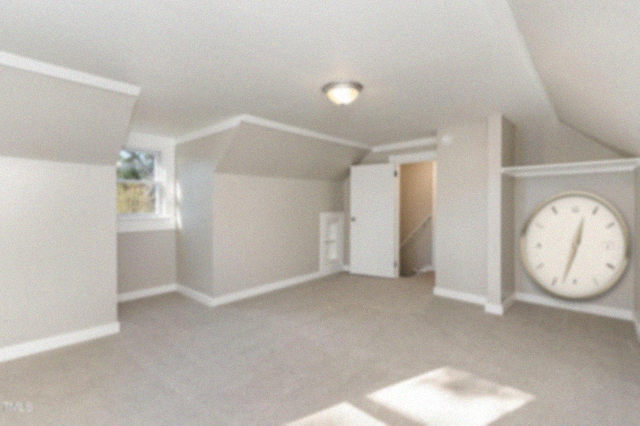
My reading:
{"hour": 12, "minute": 33}
